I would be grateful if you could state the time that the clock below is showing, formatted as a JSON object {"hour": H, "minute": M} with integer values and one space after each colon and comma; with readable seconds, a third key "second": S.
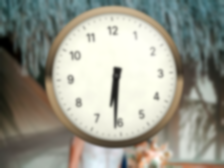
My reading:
{"hour": 6, "minute": 31}
